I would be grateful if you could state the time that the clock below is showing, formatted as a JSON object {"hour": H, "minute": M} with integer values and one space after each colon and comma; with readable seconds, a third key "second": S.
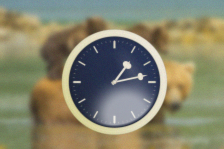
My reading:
{"hour": 1, "minute": 13}
